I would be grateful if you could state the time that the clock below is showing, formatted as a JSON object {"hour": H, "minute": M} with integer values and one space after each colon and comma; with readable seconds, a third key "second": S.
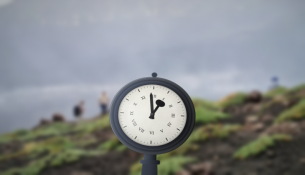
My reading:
{"hour": 12, "minute": 59}
